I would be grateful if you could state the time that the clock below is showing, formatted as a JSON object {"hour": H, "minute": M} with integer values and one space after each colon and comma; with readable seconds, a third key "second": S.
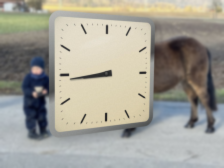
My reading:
{"hour": 8, "minute": 44}
